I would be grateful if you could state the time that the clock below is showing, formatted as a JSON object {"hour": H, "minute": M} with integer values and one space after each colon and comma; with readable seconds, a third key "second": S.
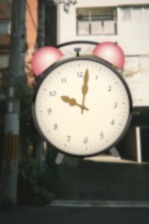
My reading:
{"hour": 10, "minute": 2}
